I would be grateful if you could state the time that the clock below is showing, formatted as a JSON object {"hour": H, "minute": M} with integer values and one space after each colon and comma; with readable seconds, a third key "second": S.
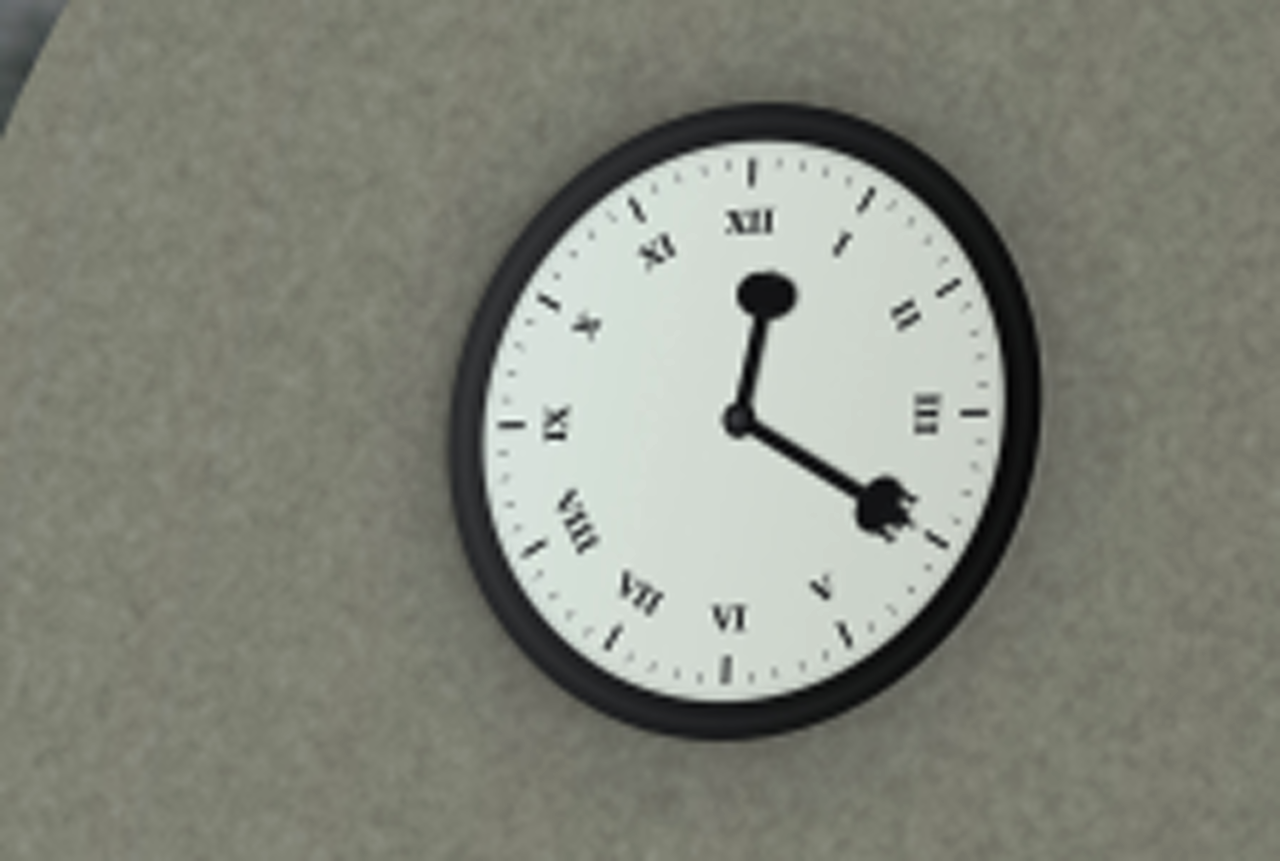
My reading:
{"hour": 12, "minute": 20}
